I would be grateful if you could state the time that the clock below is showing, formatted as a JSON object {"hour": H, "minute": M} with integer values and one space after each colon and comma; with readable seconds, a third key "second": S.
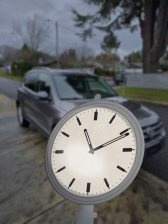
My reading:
{"hour": 11, "minute": 11}
